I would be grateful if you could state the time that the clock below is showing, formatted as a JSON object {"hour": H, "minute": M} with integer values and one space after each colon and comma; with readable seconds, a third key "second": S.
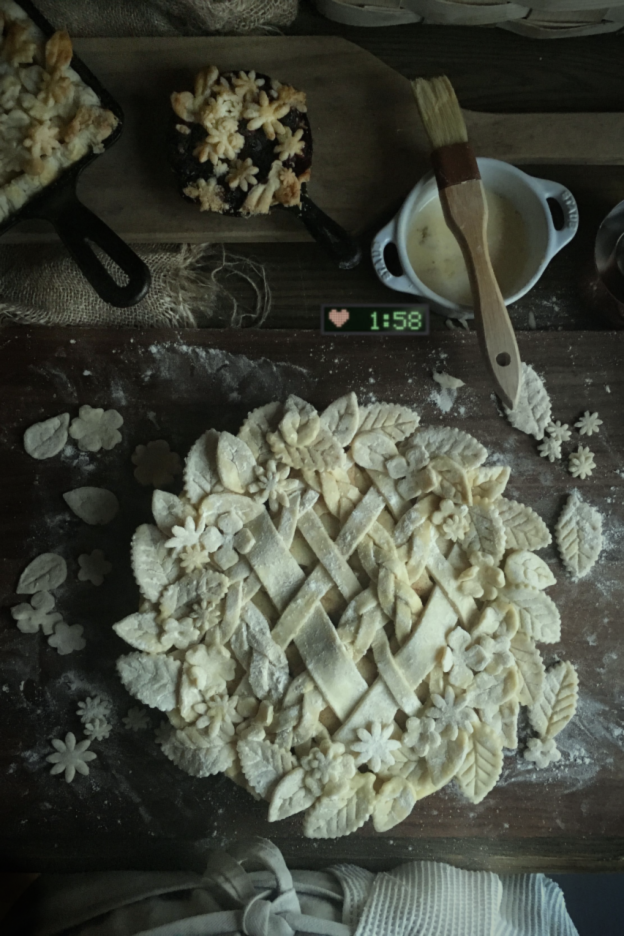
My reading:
{"hour": 1, "minute": 58}
